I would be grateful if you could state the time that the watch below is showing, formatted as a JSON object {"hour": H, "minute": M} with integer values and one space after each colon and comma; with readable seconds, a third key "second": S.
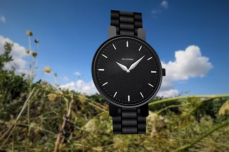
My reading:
{"hour": 10, "minute": 8}
